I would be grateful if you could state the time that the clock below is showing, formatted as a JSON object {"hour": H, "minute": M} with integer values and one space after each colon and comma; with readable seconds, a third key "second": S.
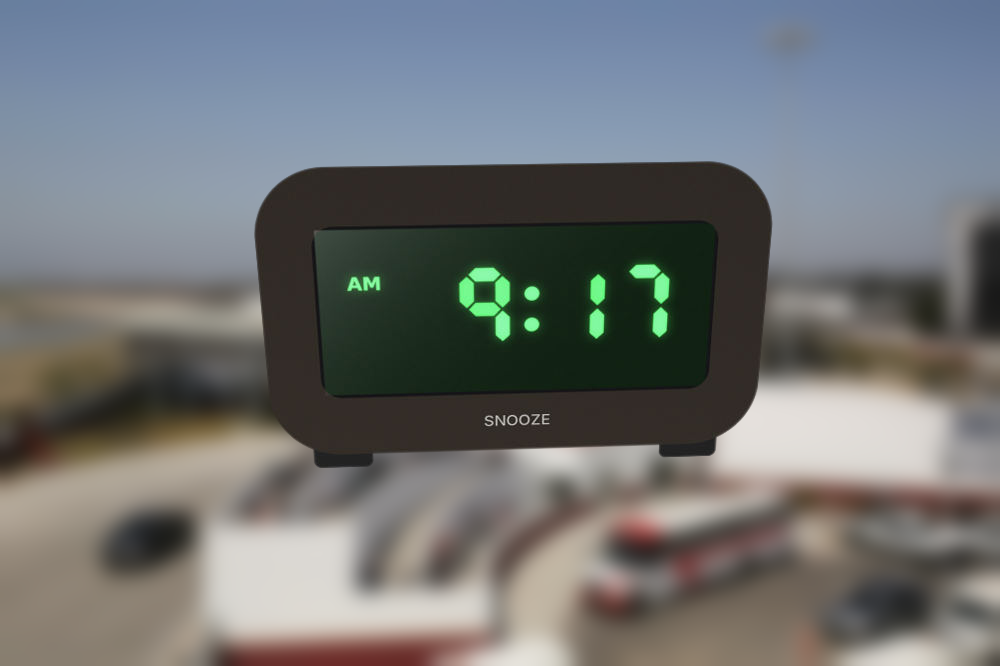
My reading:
{"hour": 9, "minute": 17}
